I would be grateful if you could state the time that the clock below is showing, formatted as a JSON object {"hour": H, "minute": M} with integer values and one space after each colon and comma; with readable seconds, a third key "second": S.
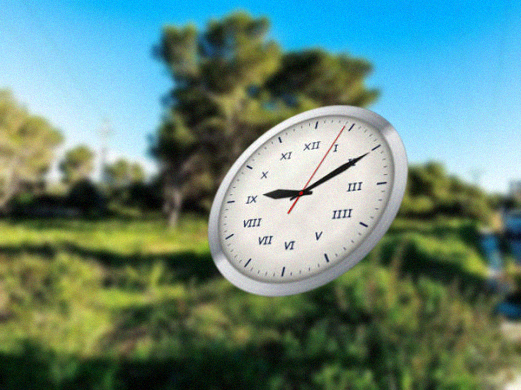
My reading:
{"hour": 9, "minute": 10, "second": 4}
